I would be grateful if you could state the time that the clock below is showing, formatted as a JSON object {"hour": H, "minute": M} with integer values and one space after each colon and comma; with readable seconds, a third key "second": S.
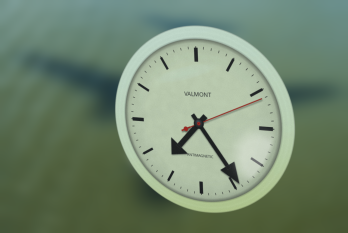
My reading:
{"hour": 7, "minute": 24, "second": 11}
